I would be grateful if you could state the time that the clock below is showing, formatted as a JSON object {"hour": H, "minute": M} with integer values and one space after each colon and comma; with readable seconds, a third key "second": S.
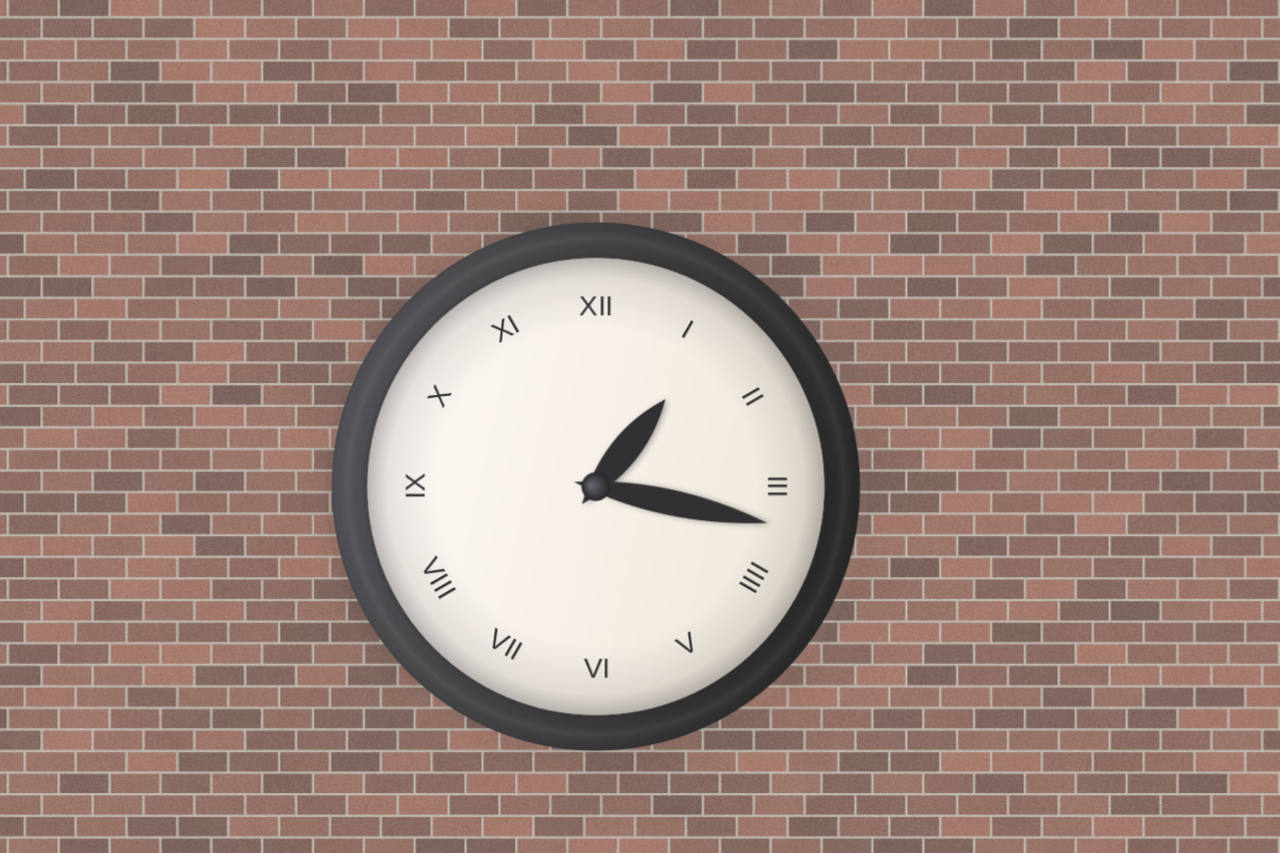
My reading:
{"hour": 1, "minute": 17}
